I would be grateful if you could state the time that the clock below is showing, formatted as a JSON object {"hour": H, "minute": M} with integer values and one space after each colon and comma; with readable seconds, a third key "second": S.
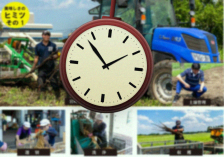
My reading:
{"hour": 1, "minute": 53}
